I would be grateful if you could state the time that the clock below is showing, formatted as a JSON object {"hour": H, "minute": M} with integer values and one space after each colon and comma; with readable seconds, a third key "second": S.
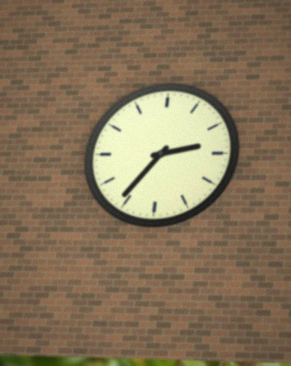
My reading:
{"hour": 2, "minute": 36}
